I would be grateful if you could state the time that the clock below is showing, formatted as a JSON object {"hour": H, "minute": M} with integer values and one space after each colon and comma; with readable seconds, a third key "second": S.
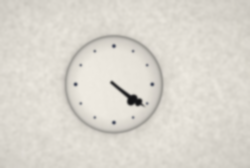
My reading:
{"hour": 4, "minute": 21}
